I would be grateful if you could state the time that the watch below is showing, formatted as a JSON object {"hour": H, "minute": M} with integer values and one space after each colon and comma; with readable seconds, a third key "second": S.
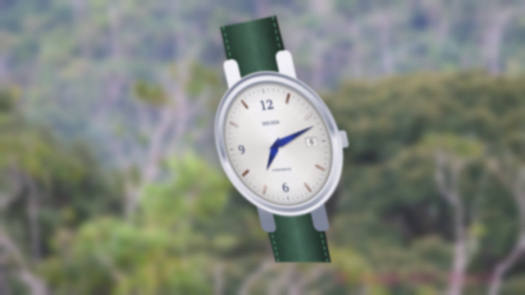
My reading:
{"hour": 7, "minute": 12}
